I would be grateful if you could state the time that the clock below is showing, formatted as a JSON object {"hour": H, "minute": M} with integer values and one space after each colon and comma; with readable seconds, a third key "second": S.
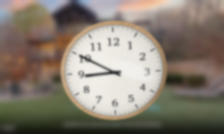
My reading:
{"hour": 8, "minute": 50}
